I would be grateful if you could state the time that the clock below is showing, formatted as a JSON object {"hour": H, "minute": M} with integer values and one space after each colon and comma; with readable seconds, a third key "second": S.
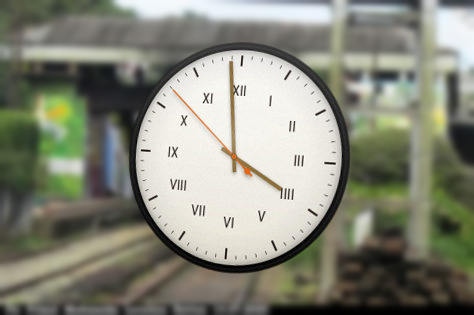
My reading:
{"hour": 3, "minute": 58, "second": 52}
